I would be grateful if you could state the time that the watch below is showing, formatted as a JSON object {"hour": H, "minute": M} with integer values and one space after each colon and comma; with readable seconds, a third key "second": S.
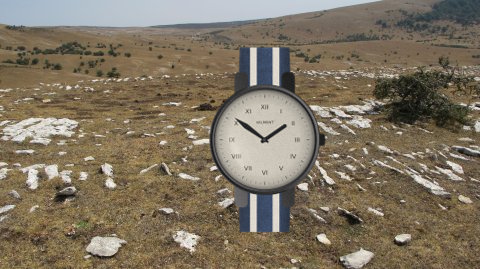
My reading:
{"hour": 1, "minute": 51}
